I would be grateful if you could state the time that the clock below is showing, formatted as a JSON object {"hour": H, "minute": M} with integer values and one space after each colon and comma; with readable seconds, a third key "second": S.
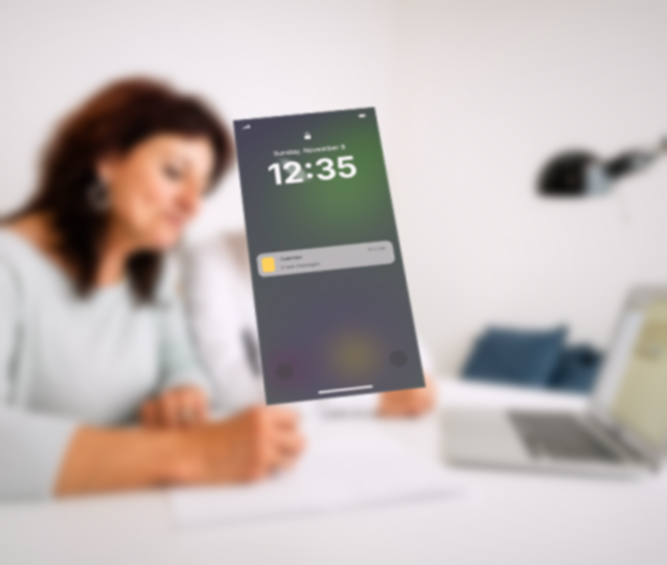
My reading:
{"hour": 12, "minute": 35}
